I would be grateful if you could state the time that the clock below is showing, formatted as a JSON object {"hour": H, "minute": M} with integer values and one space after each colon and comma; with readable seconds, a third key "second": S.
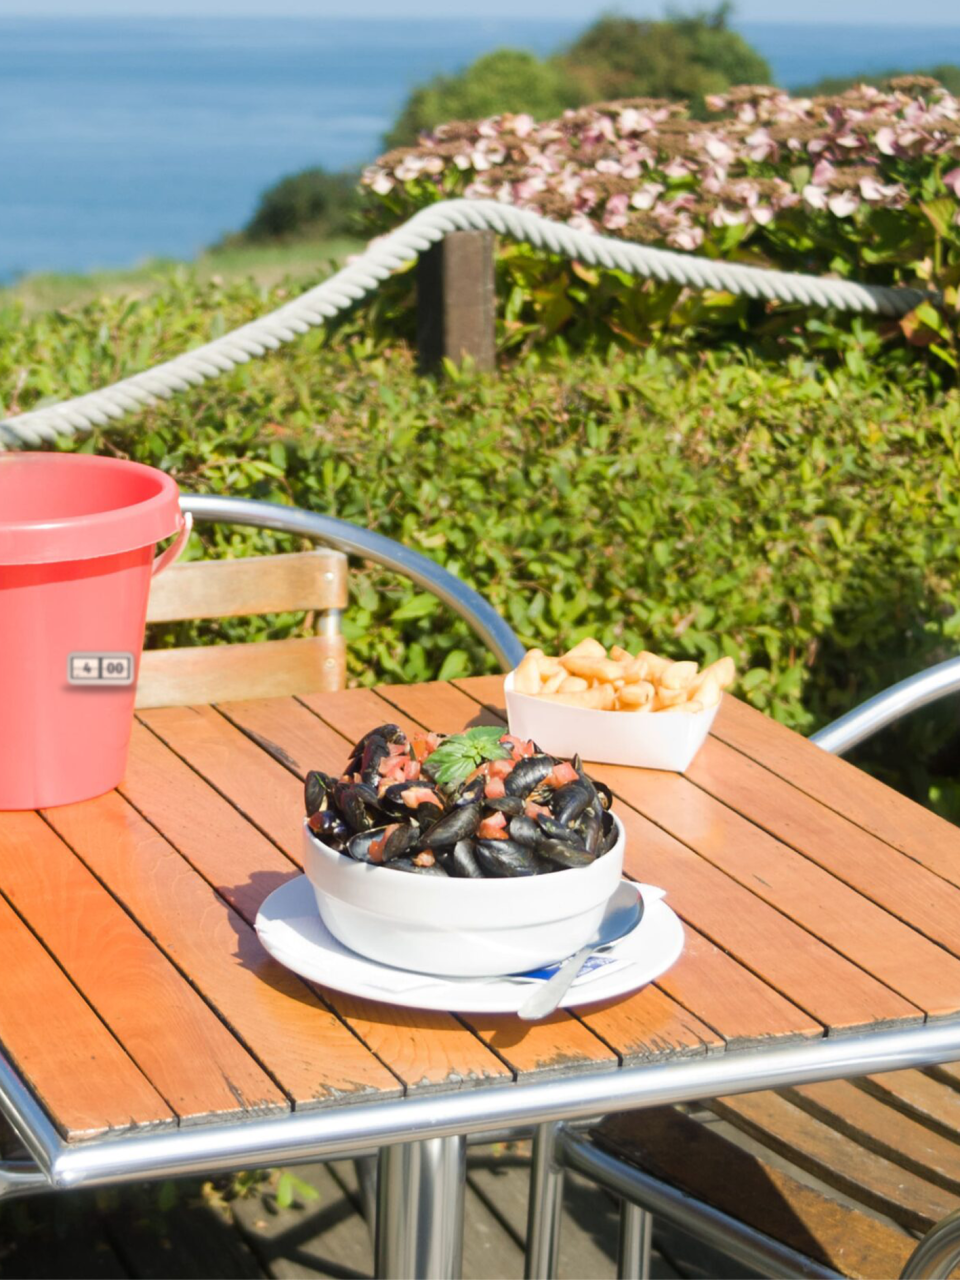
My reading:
{"hour": 4, "minute": 0}
